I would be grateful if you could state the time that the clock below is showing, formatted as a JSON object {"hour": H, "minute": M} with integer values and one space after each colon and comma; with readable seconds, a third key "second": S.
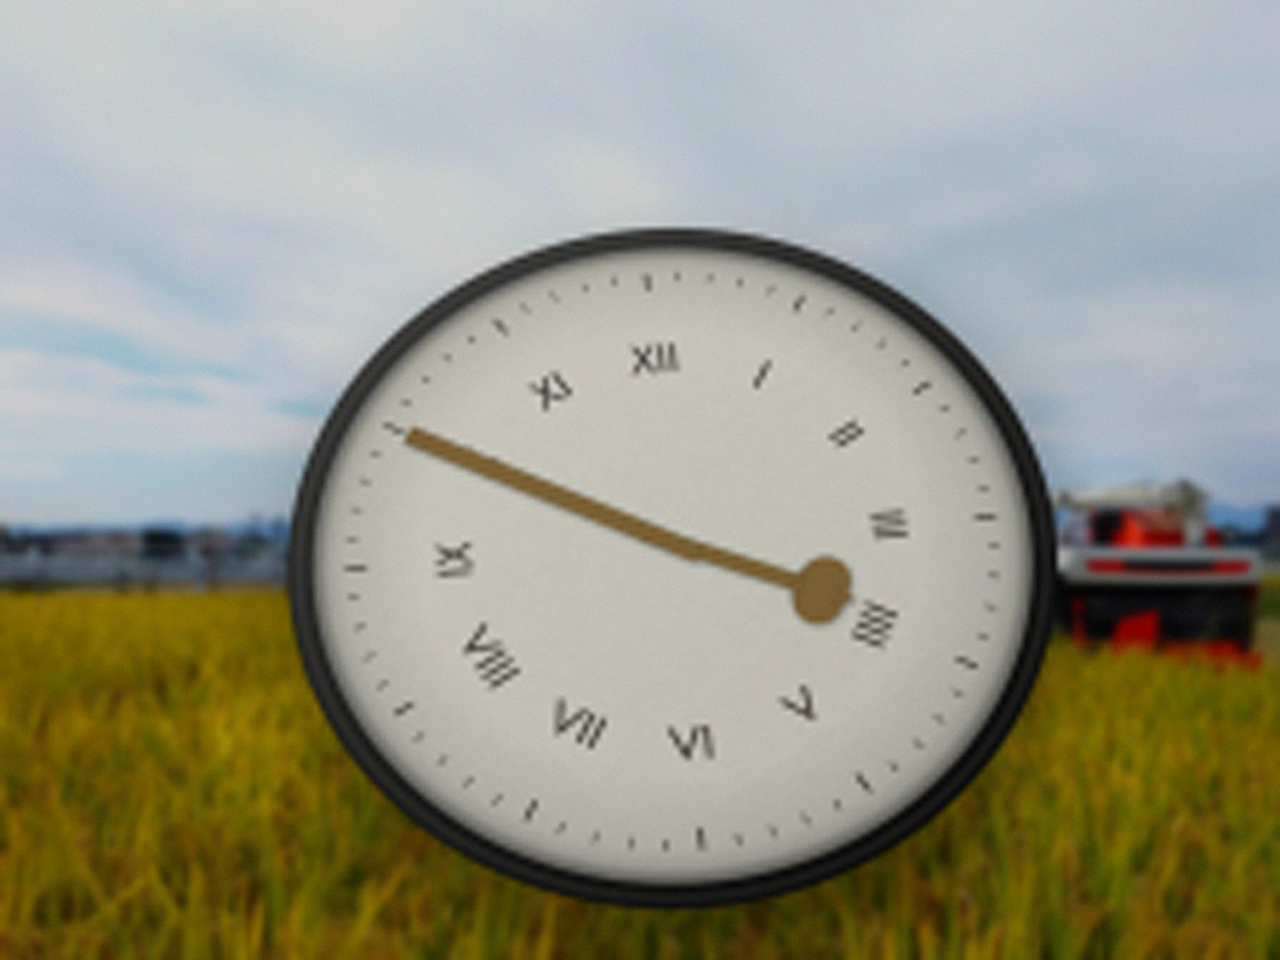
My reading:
{"hour": 3, "minute": 50}
